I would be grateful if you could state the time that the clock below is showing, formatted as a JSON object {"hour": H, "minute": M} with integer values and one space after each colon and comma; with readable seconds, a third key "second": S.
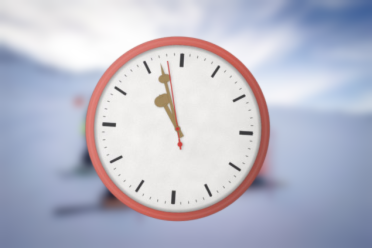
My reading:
{"hour": 10, "minute": 56, "second": 58}
